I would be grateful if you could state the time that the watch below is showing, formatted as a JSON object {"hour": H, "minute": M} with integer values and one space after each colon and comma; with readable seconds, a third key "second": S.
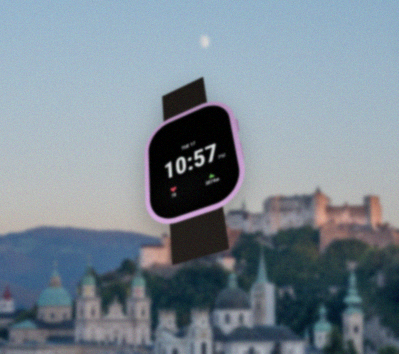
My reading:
{"hour": 10, "minute": 57}
